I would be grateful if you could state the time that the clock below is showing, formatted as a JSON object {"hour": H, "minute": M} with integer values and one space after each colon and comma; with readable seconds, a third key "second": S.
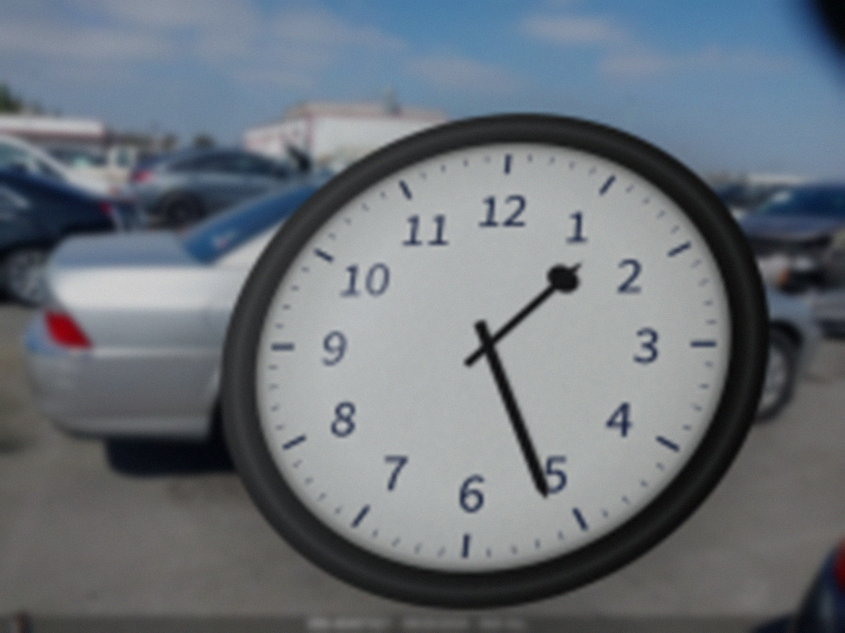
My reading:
{"hour": 1, "minute": 26}
